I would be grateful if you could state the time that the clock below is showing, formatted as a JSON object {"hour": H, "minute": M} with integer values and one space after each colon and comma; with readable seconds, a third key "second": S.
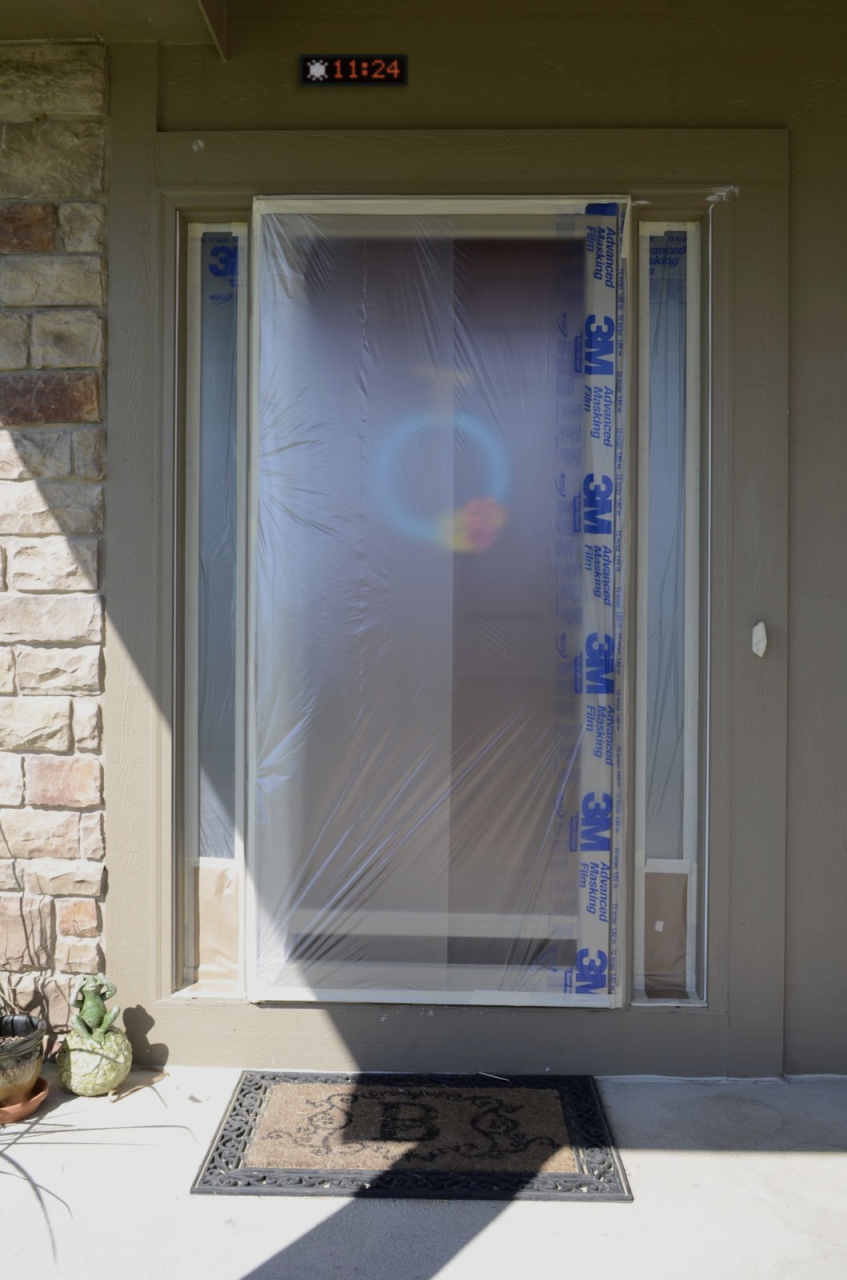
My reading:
{"hour": 11, "minute": 24}
